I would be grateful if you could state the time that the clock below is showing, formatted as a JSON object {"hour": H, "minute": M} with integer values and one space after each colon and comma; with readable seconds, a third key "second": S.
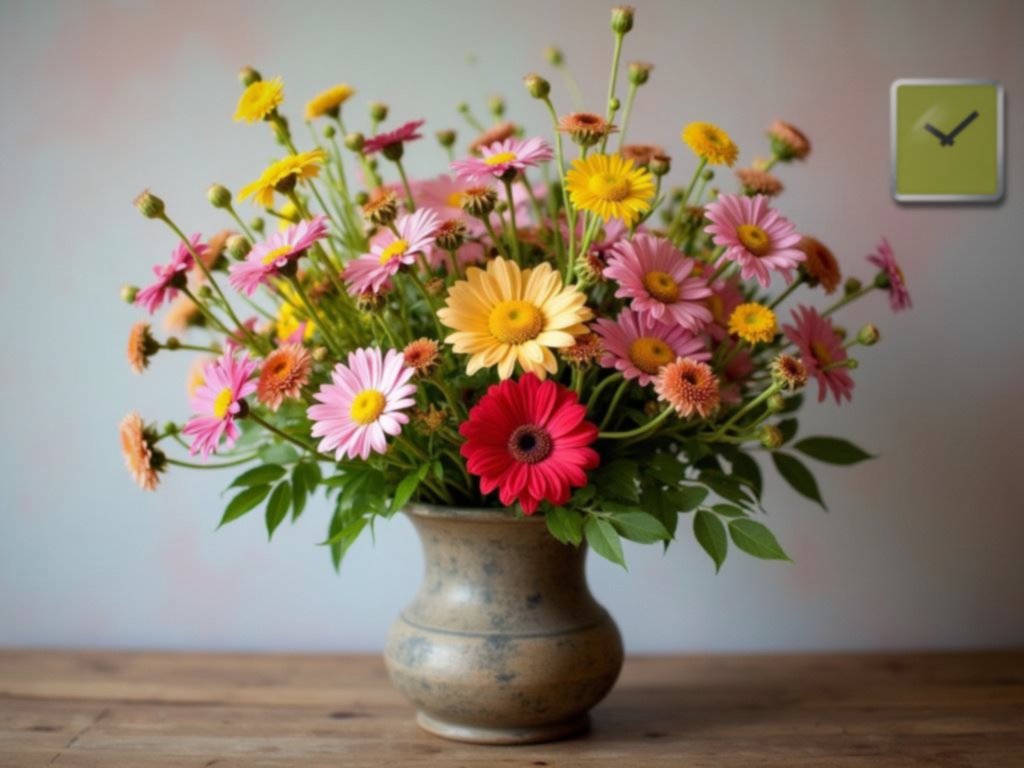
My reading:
{"hour": 10, "minute": 8}
